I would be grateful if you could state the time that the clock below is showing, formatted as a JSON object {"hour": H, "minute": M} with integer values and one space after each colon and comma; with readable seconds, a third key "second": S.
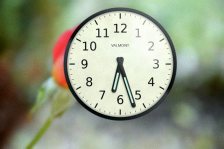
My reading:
{"hour": 6, "minute": 27}
